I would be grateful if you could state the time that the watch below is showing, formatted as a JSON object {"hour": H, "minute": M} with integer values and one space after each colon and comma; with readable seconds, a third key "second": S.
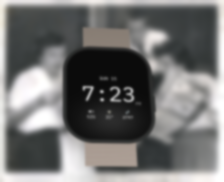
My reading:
{"hour": 7, "minute": 23}
